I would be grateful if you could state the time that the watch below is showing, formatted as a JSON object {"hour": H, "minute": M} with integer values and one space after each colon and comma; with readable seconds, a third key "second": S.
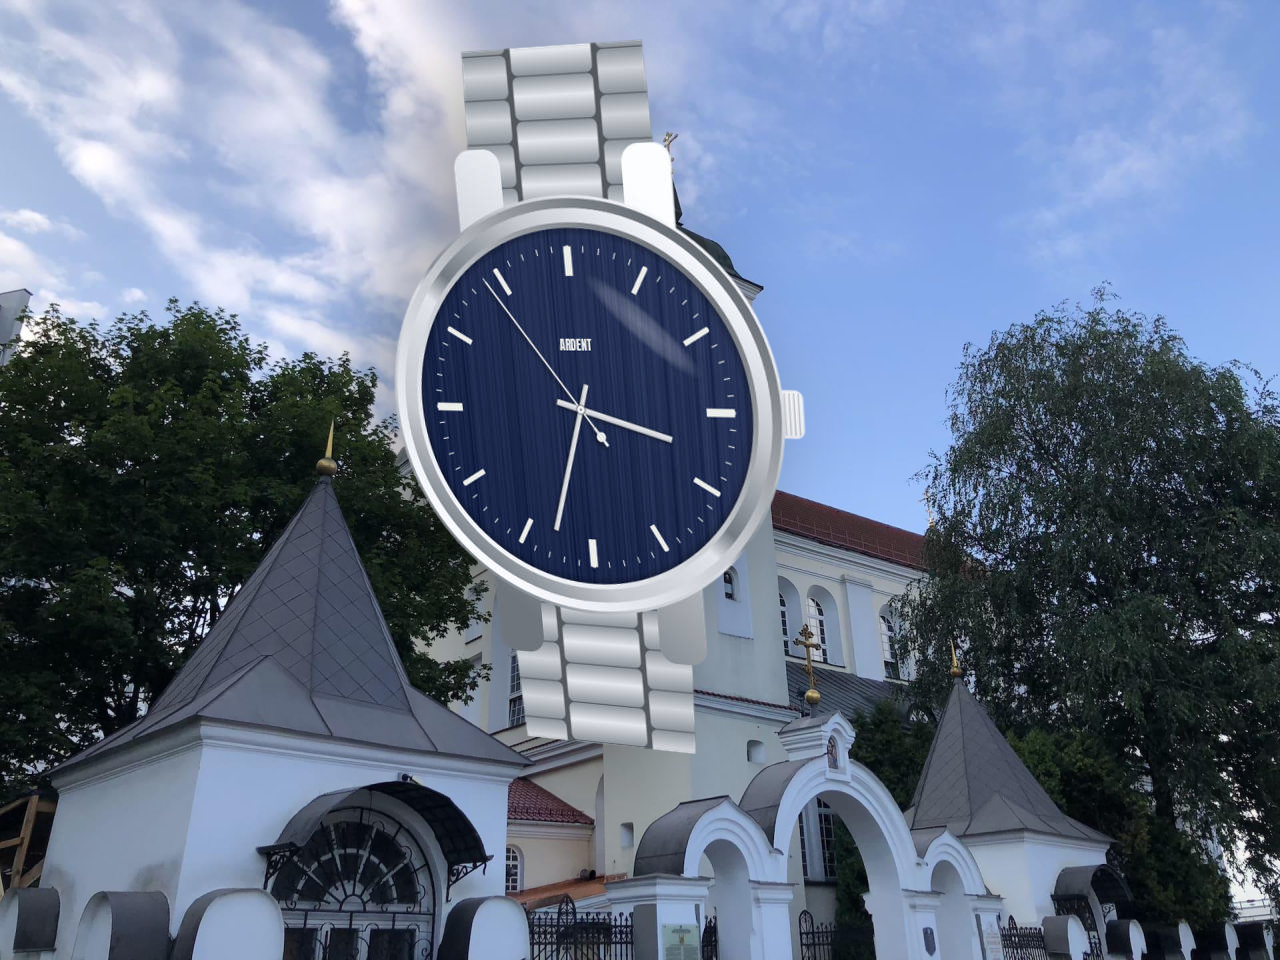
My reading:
{"hour": 3, "minute": 32, "second": 54}
